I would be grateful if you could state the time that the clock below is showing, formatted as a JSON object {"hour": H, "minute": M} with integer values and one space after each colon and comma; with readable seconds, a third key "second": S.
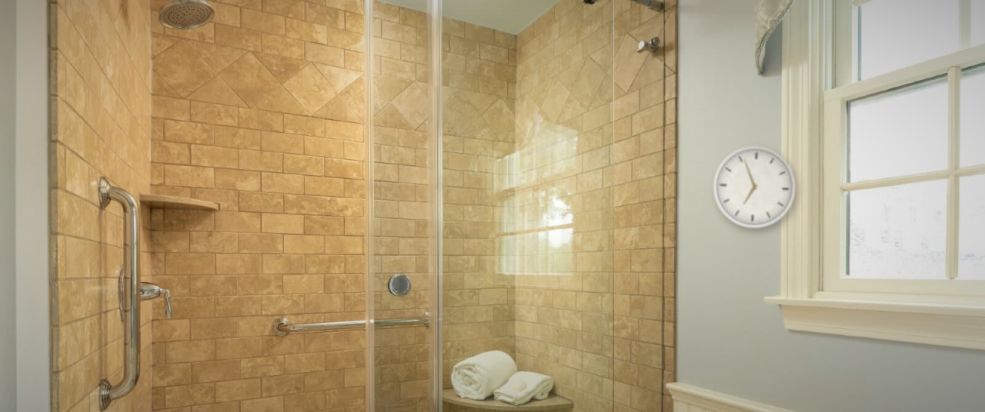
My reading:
{"hour": 6, "minute": 56}
